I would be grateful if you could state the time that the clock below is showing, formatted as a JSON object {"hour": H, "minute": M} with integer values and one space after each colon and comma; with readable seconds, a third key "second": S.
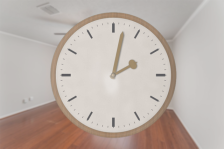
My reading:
{"hour": 2, "minute": 2}
